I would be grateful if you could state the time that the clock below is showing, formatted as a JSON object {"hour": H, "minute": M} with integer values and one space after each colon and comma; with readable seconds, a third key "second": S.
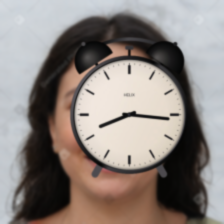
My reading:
{"hour": 8, "minute": 16}
